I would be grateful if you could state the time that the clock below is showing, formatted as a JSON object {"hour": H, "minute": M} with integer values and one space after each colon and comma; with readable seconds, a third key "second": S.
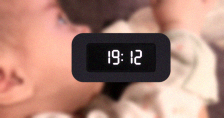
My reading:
{"hour": 19, "minute": 12}
